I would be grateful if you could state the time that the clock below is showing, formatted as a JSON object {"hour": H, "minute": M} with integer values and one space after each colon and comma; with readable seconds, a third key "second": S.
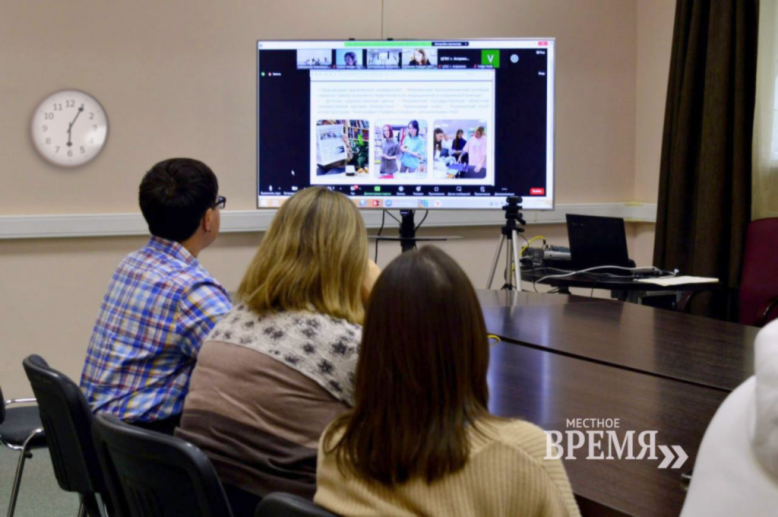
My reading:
{"hour": 6, "minute": 5}
